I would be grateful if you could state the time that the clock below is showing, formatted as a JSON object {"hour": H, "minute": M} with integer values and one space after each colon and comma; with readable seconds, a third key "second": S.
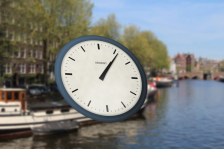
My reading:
{"hour": 1, "minute": 6}
